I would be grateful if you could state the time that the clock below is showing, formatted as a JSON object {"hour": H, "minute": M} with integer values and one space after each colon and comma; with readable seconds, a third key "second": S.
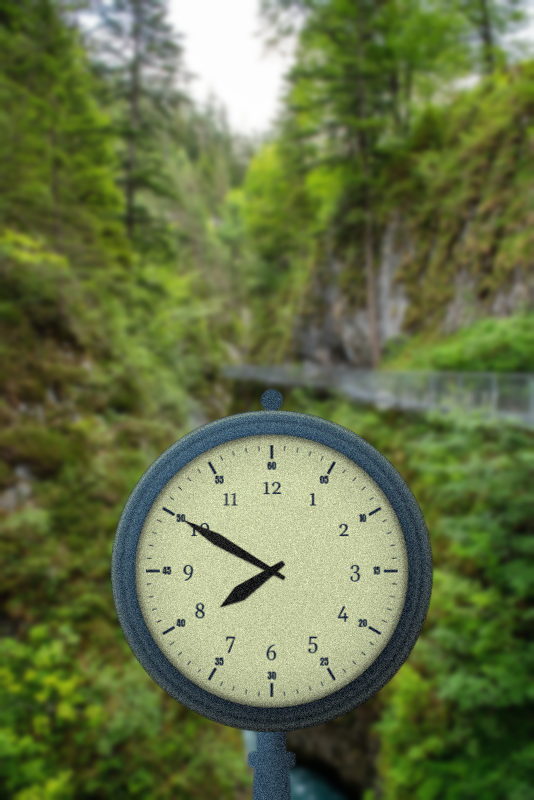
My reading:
{"hour": 7, "minute": 50}
